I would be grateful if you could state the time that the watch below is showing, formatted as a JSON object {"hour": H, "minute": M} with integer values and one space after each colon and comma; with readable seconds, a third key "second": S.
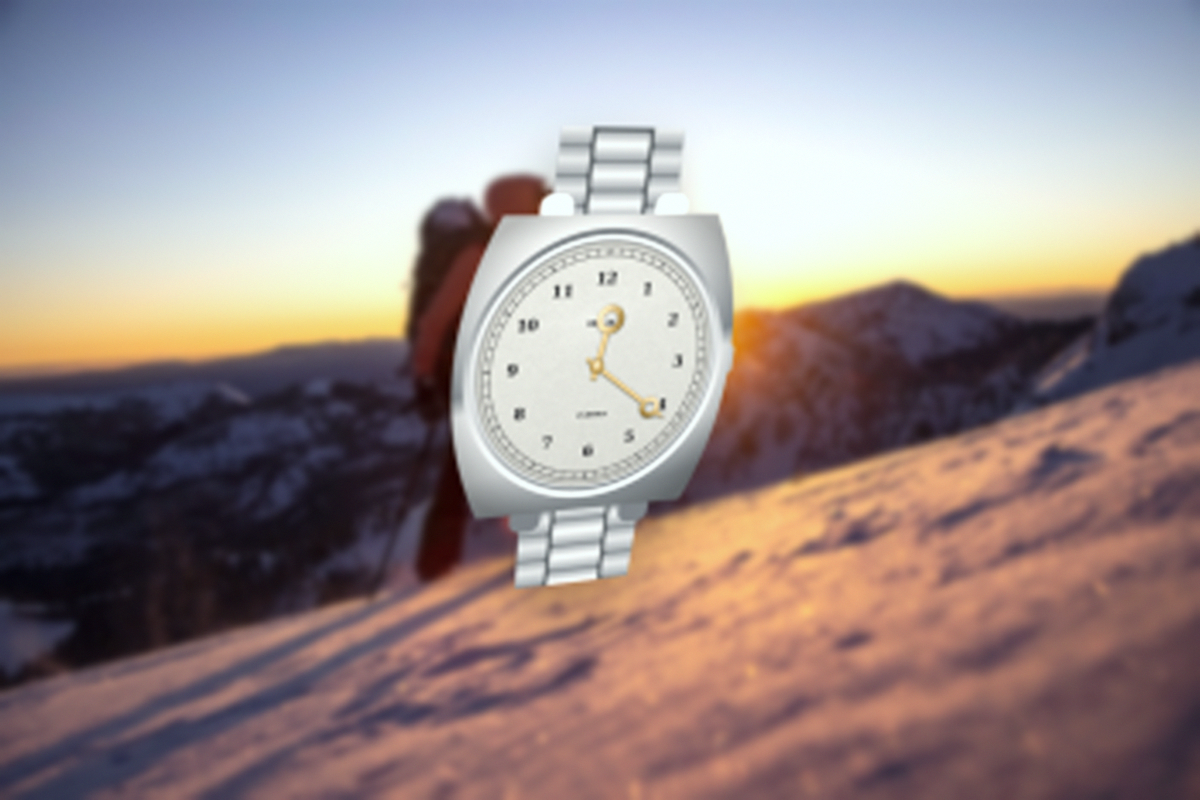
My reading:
{"hour": 12, "minute": 21}
